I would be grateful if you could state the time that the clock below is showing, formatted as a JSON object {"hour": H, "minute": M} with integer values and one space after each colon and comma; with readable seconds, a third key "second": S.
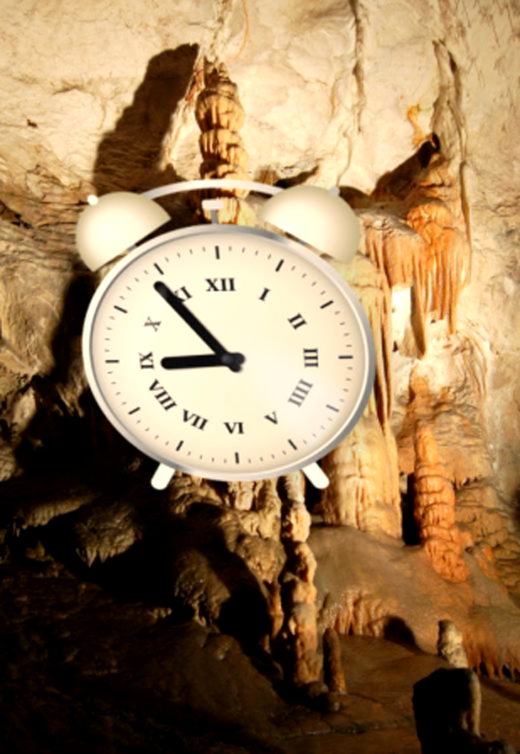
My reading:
{"hour": 8, "minute": 54}
